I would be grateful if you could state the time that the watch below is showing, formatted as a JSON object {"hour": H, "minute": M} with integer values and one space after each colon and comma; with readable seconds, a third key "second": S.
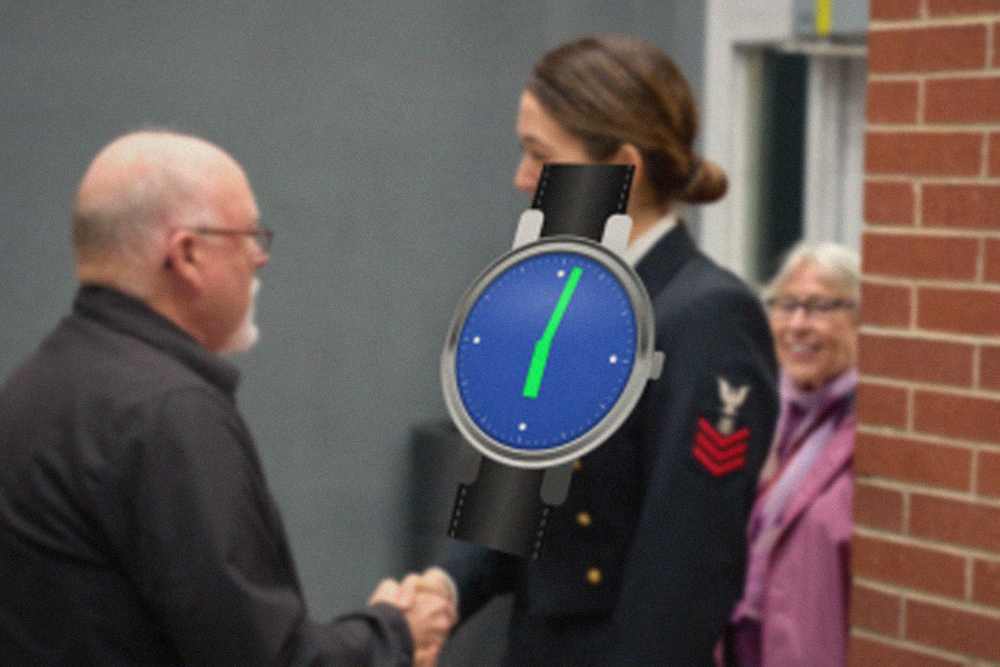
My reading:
{"hour": 6, "minute": 2}
